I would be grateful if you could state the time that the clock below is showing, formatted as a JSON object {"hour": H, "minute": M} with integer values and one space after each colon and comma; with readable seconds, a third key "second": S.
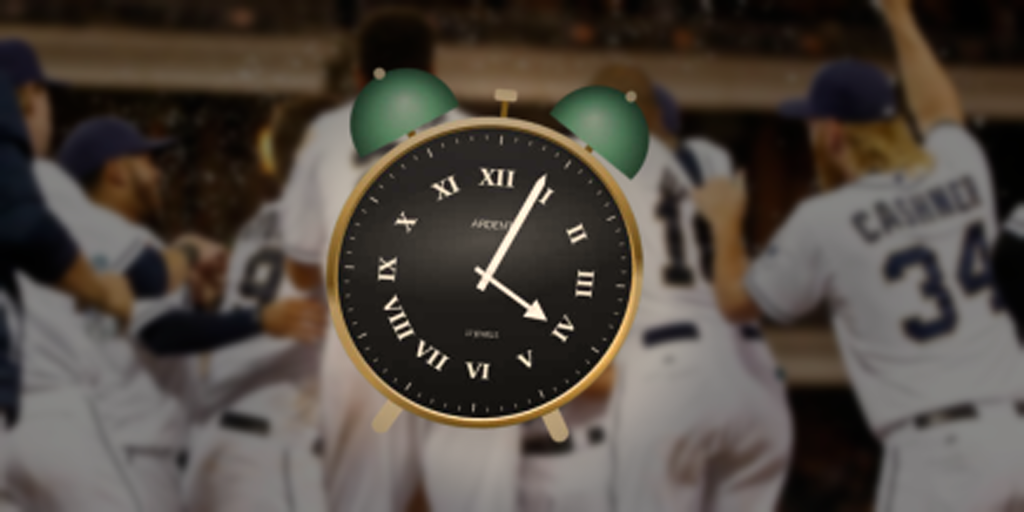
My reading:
{"hour": 4, "minute": 4}
